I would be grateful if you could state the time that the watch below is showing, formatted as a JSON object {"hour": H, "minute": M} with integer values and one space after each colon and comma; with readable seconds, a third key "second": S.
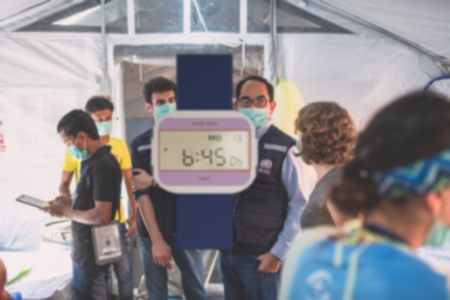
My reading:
{"hour": 6, "minute": 45}
